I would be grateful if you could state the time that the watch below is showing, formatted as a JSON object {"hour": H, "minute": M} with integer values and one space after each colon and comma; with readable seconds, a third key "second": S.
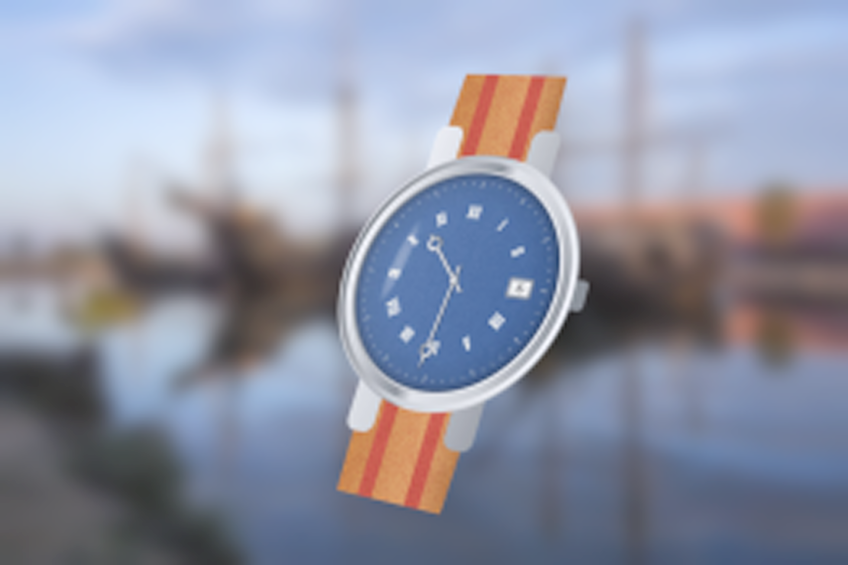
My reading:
{"hour": 10, "minute": 31}
